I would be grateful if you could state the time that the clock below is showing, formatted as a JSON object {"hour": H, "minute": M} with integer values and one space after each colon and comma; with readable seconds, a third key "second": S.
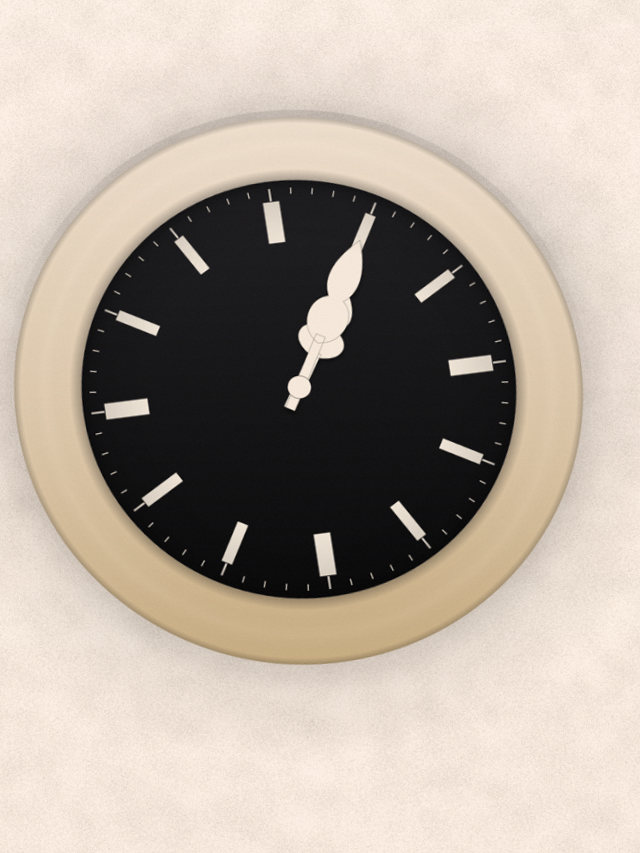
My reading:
{"hour": 1, "minute": 5}
